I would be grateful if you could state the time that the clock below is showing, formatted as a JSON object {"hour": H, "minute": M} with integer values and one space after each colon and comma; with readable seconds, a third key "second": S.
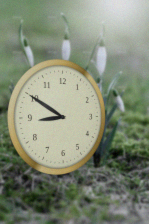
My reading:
{"hour": 8, "minute": 50}
